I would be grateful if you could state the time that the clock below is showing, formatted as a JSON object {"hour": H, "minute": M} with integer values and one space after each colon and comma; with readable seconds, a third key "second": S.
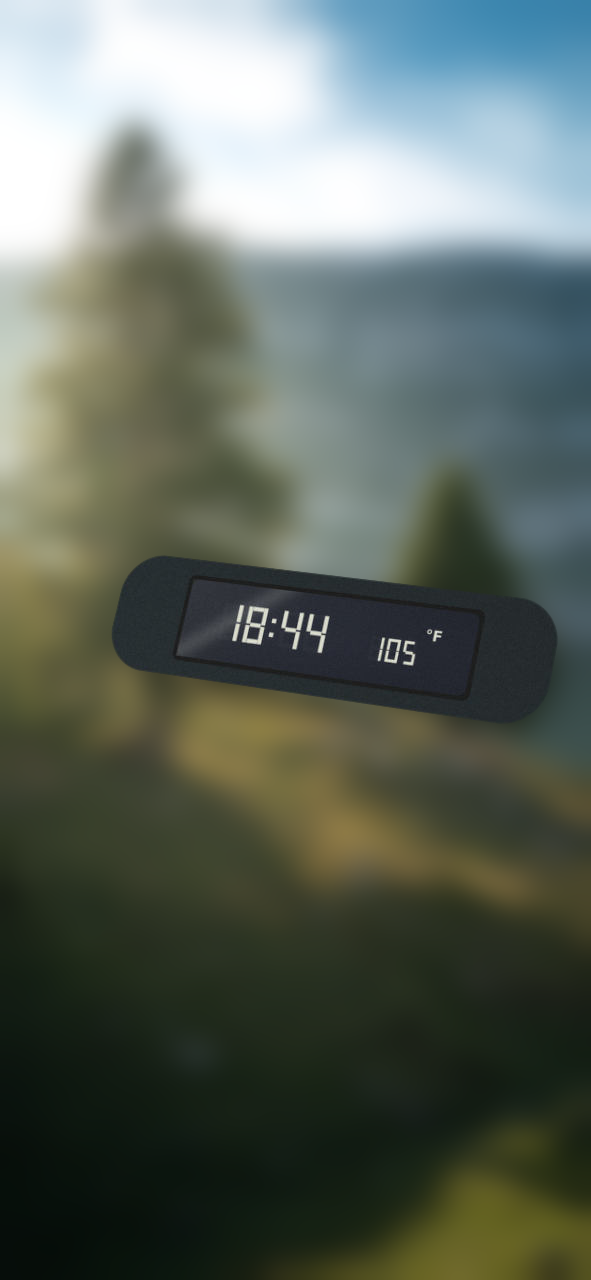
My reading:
{"hour": 18, "minute": 44}
